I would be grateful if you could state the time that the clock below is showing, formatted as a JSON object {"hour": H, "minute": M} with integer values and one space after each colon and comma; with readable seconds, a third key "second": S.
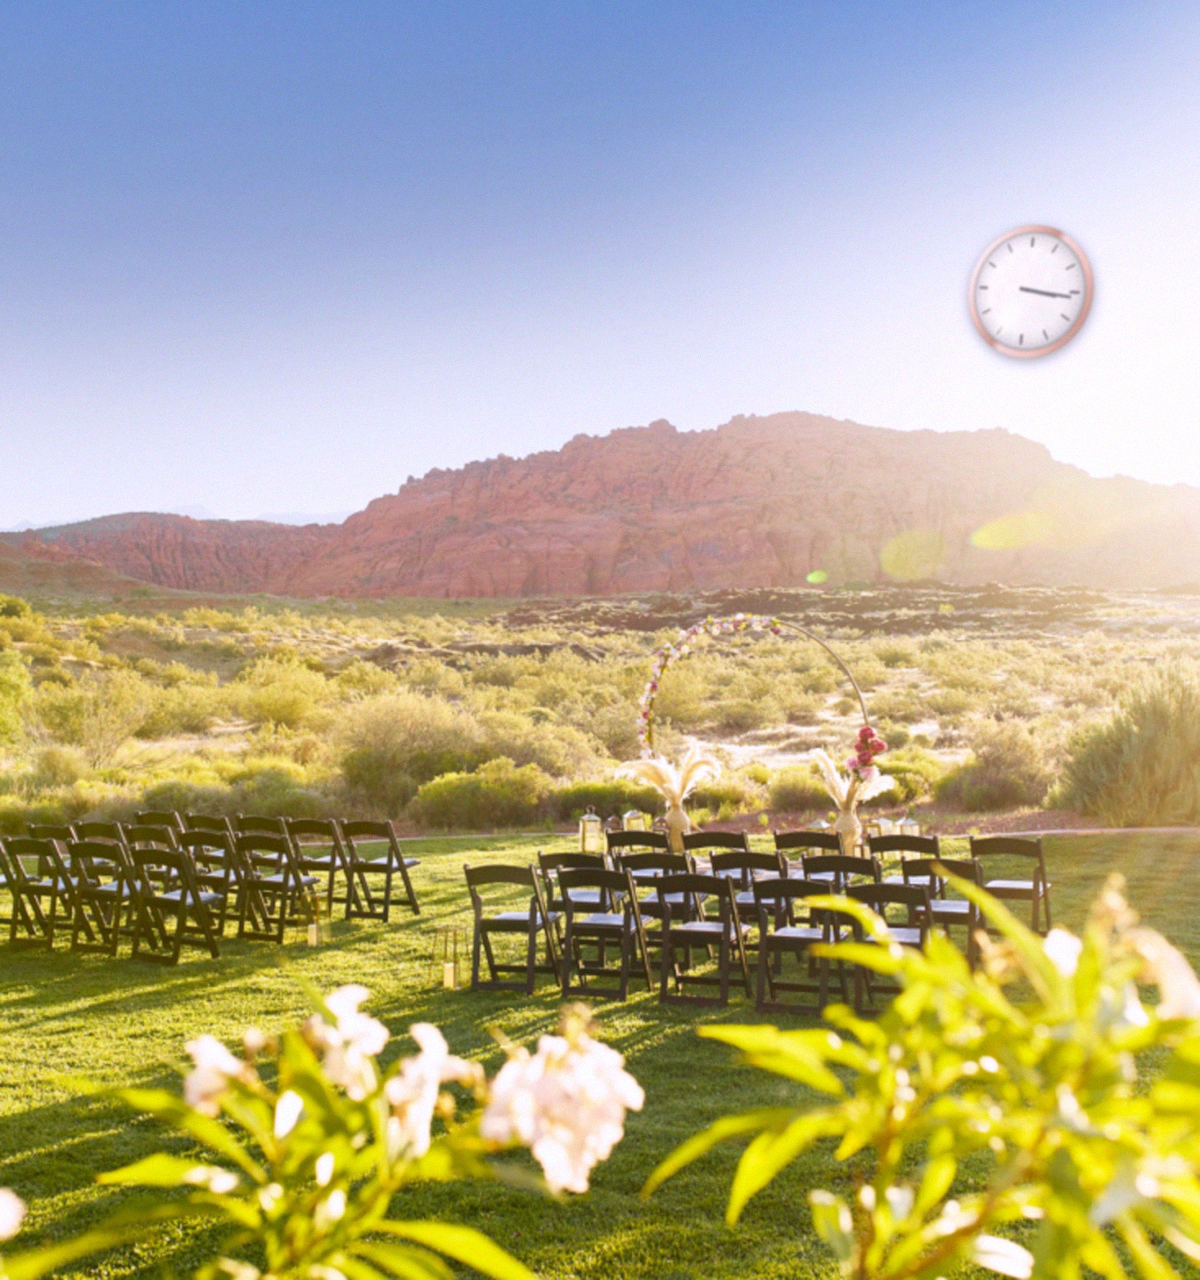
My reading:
{"hour": 3, "minute": 16}
